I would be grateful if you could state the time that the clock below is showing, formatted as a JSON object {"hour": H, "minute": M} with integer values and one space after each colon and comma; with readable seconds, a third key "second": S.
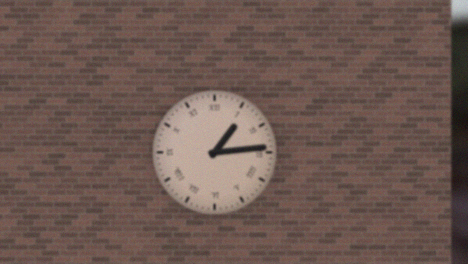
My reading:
{"hour": 1, "minute": 14}
